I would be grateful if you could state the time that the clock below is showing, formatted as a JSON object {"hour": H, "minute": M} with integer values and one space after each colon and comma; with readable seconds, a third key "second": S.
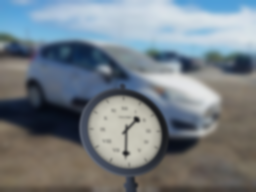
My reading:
{"hour": 1, "minute": 31}
